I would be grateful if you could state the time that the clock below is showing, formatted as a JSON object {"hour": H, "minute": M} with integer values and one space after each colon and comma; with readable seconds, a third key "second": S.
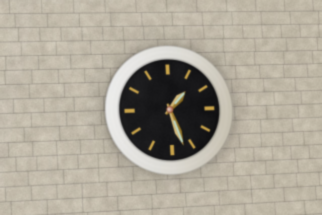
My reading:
{"hour": 1, "minute": 27}
